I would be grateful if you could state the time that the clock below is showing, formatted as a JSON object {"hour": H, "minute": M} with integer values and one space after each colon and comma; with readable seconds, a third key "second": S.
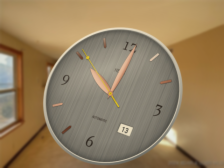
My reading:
{"hour": 10, "minute": 0, "second": 51}
